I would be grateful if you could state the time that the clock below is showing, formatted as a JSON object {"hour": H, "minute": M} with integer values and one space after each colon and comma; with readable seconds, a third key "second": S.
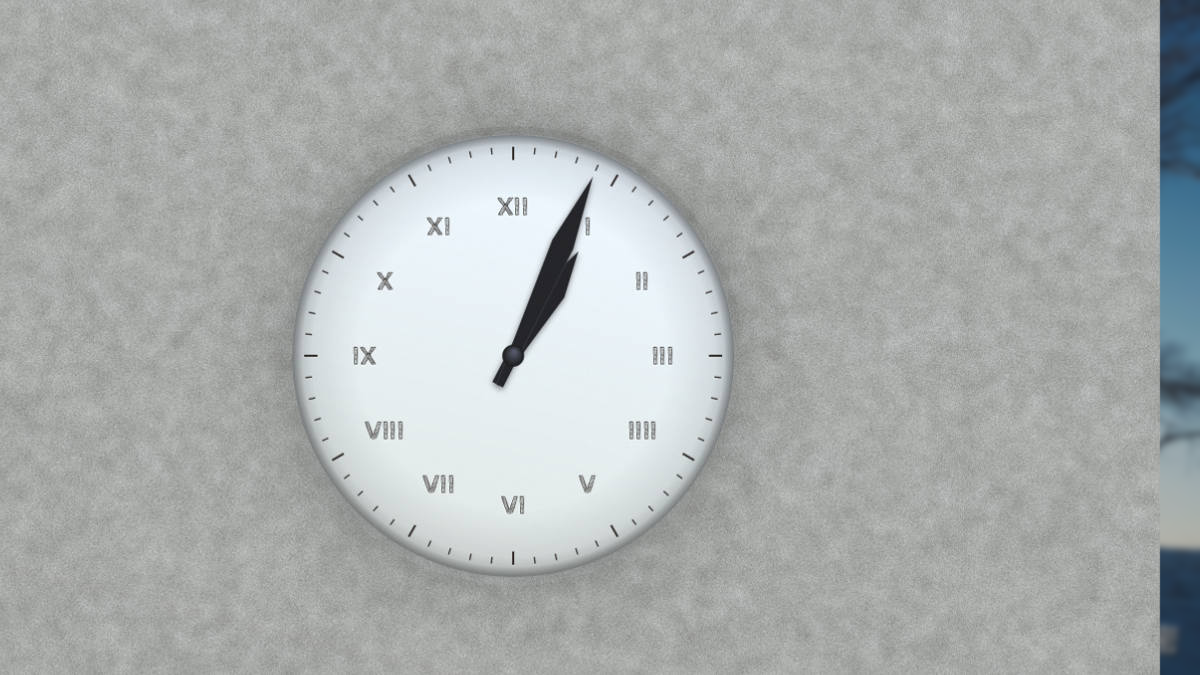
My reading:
{"hour": 1, "minute": 4}
